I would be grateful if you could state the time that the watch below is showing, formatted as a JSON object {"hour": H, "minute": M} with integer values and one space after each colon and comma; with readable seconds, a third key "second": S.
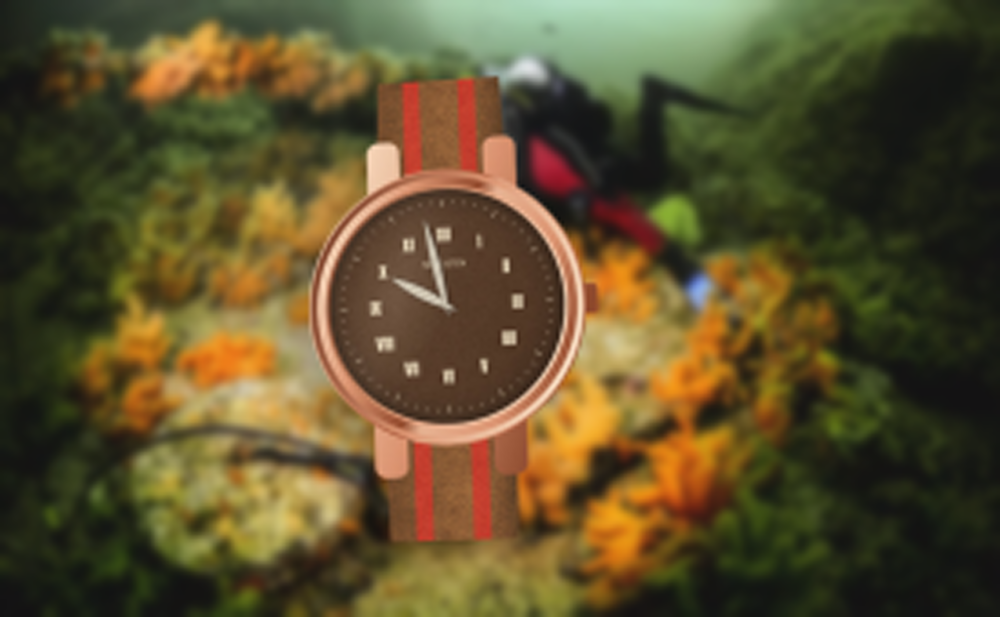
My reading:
{"hour": 9, "minute": 58}
